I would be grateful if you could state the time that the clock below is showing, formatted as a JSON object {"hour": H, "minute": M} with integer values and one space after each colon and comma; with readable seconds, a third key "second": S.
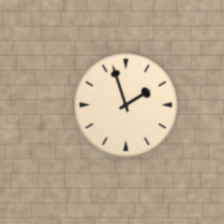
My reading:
{"hour": 1, "minute": 57}
